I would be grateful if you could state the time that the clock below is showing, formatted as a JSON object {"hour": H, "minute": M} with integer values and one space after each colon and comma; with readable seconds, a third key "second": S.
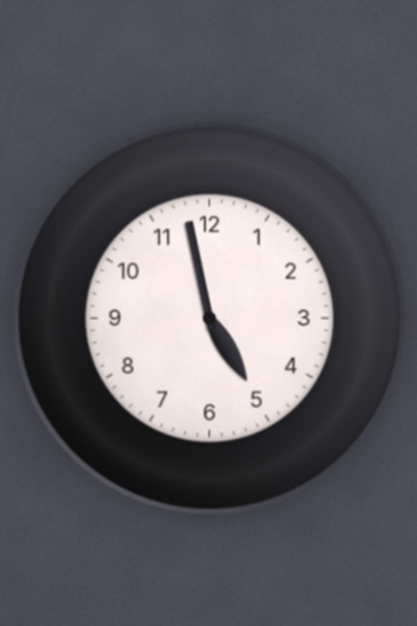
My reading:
{"hour": 4, "minute": 58}
